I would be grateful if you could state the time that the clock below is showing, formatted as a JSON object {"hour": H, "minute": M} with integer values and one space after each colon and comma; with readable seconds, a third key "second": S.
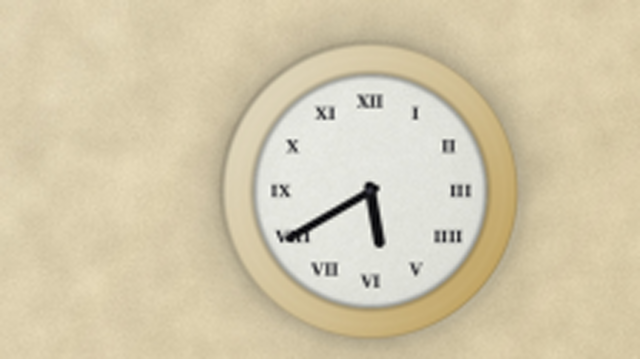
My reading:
{"hour": 5, "minute": 40}
